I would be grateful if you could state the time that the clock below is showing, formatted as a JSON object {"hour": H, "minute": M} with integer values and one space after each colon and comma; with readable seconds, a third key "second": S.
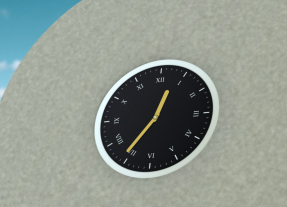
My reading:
{"hour": 12, "minute": 36}
